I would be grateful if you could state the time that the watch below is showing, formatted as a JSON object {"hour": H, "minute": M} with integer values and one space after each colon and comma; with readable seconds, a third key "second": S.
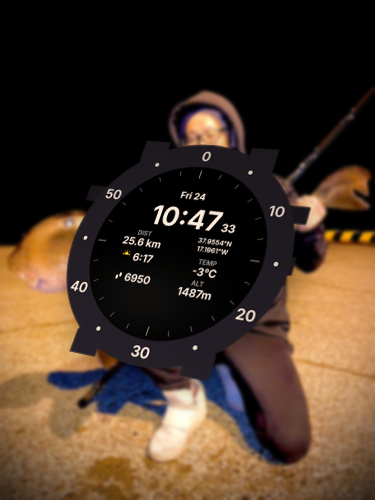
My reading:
{"hour": 10, "minute": 47, "second": 33}
